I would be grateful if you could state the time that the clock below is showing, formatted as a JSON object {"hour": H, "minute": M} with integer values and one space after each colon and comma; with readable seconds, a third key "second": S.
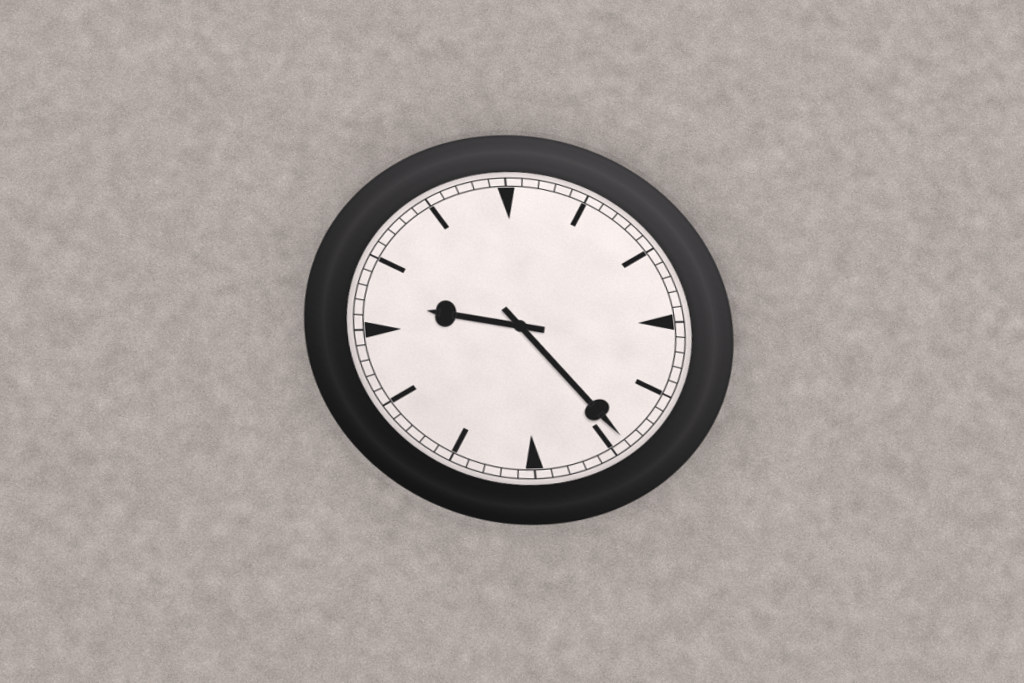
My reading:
{"hour": 9, "minute": 24}
